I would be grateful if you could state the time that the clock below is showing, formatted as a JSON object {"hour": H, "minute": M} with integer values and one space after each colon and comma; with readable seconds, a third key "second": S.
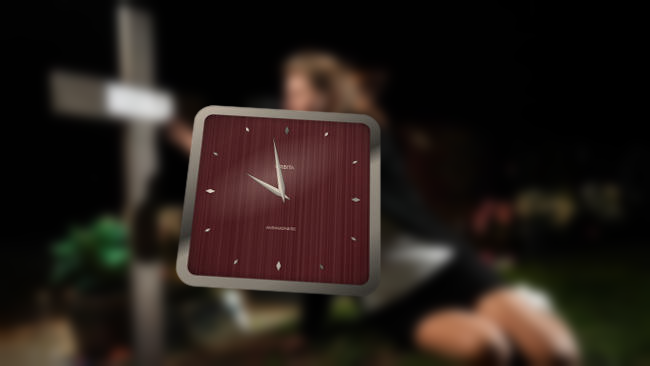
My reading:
{"hour": 9, "minute": 58}
